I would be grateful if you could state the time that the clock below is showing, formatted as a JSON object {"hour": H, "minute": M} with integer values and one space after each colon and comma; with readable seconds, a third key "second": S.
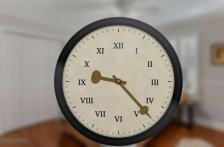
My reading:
{"hour": 9, "minute": 23}
